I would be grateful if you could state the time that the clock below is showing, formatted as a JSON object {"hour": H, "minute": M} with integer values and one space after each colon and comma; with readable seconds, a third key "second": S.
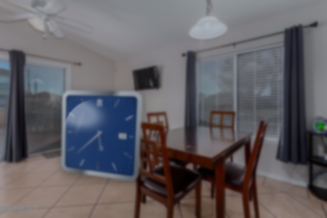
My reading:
{"hour": 5, "minute": 38}
